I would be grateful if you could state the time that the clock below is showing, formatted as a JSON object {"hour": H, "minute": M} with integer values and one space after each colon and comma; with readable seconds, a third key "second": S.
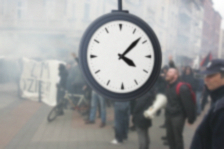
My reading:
{"hour": 4, "minute": 8}
